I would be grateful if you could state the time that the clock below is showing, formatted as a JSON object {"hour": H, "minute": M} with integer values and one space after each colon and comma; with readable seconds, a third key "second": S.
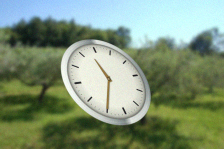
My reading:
{"hour": 11, "minute": 35}
